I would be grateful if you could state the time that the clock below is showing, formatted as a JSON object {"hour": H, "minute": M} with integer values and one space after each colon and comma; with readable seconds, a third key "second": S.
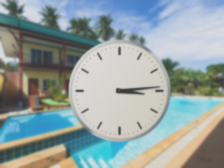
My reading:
{"hour": 3, "minute": 14}
